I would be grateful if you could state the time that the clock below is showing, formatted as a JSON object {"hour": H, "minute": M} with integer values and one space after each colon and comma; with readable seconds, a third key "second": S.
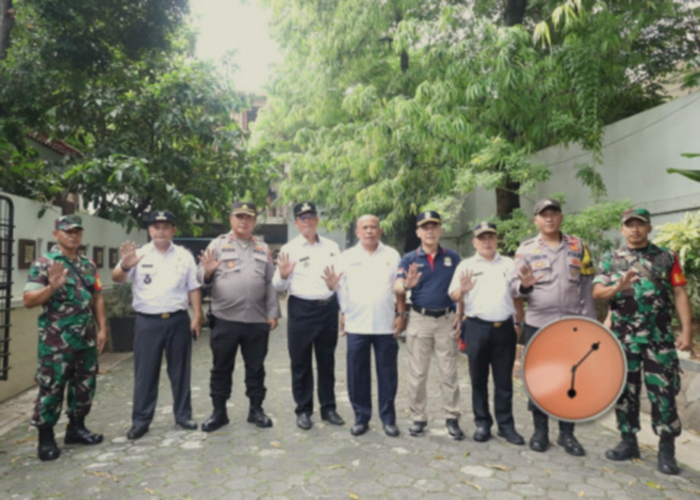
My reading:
{"hour": 6, "minute": 7}
